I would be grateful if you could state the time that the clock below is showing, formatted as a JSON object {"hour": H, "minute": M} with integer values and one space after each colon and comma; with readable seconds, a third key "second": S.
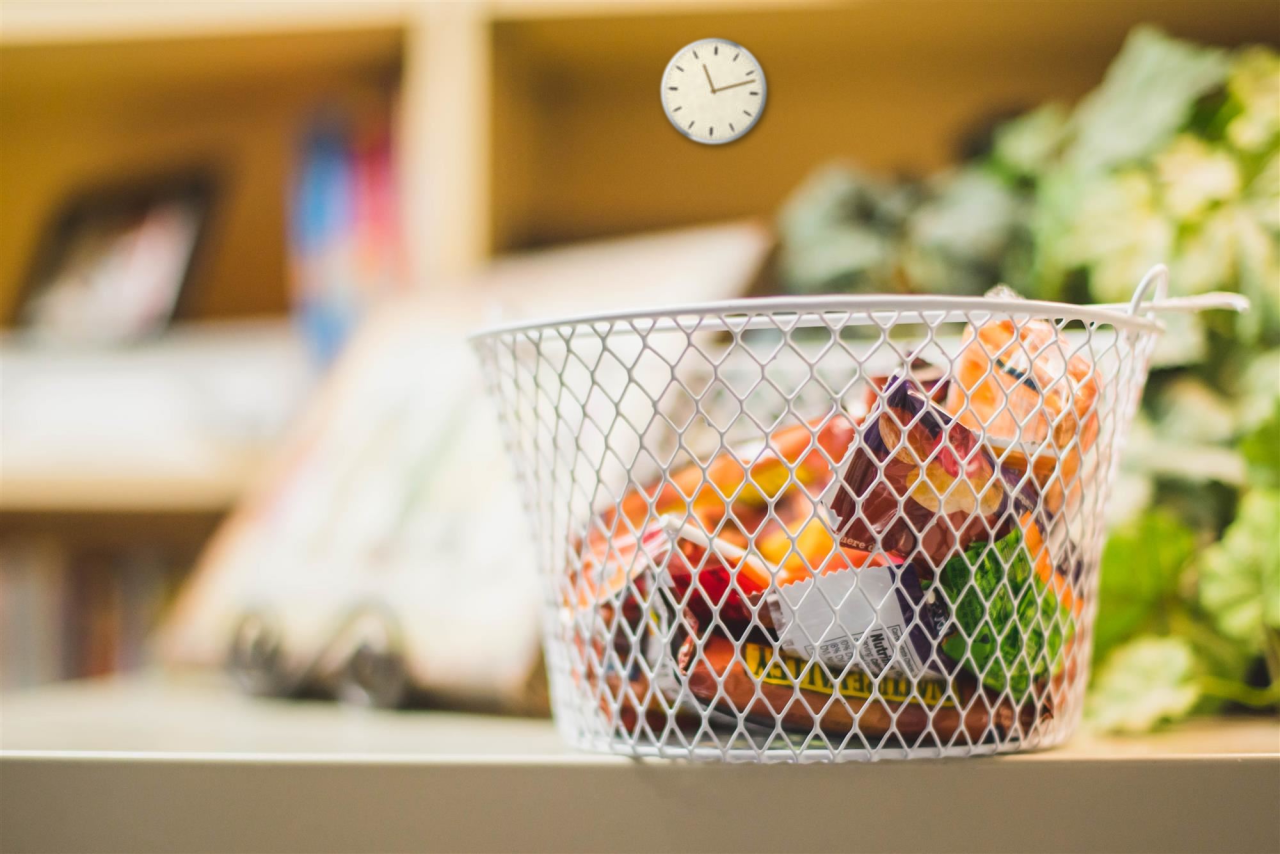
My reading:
{"hour": 11, "minute": 12}
